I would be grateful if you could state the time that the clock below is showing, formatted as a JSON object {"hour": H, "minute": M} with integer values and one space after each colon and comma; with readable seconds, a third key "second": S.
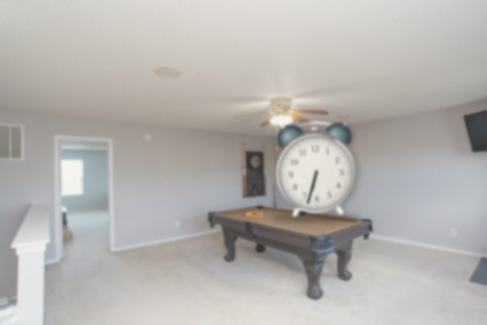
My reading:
{"hour": 6, "minute": 33}
